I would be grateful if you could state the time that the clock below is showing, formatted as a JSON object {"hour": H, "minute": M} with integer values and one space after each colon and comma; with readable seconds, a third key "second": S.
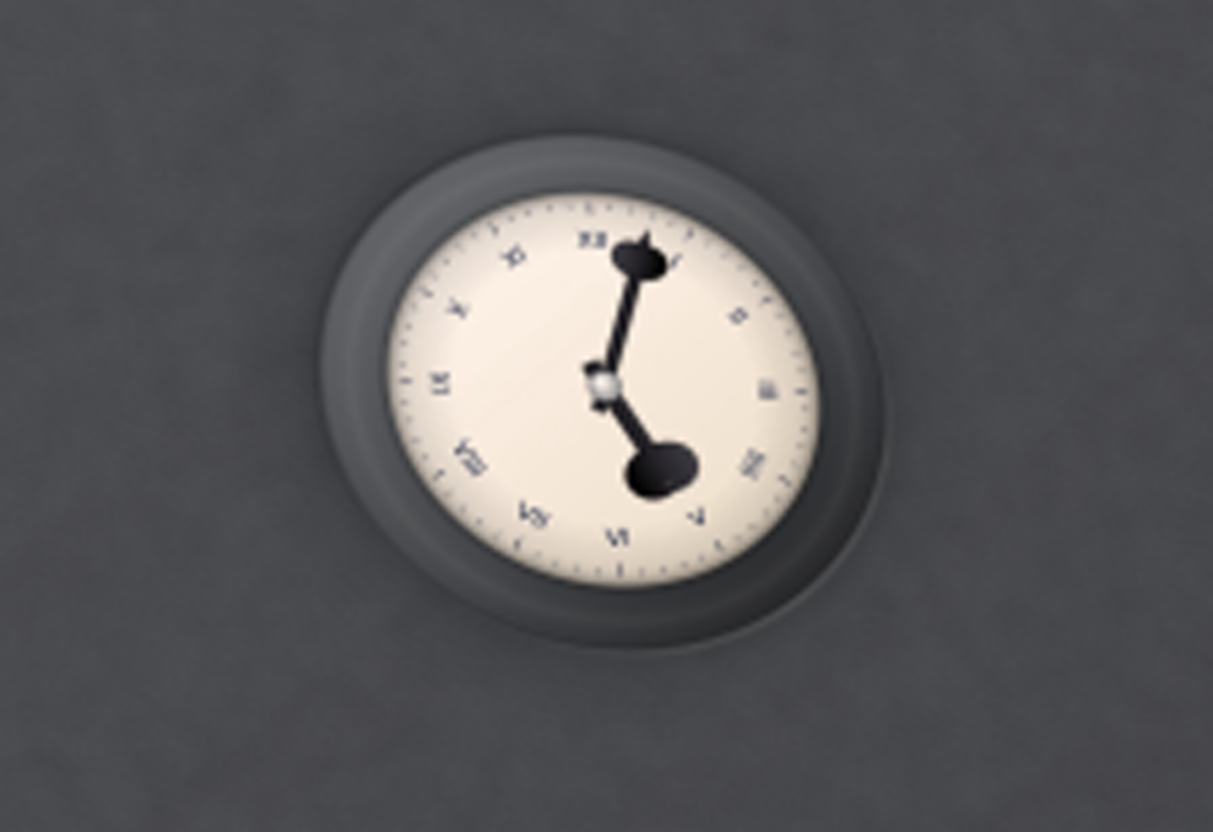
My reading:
{"hour": 5, "minute": 3}
